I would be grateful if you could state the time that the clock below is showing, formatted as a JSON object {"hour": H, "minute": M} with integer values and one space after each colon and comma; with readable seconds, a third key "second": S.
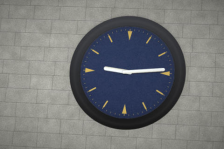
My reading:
{"hour": 9, "minute": 14}
